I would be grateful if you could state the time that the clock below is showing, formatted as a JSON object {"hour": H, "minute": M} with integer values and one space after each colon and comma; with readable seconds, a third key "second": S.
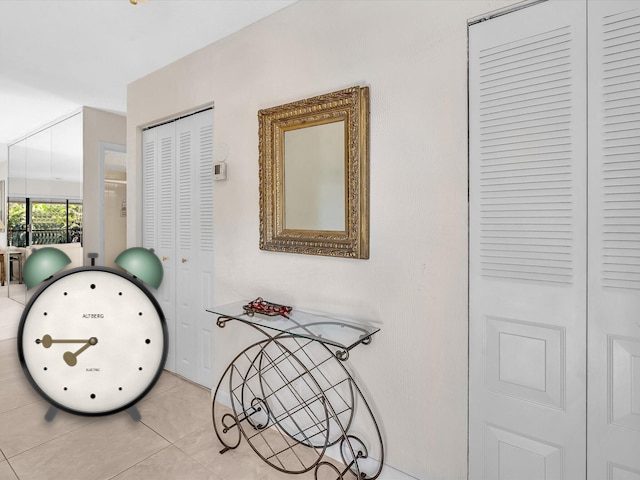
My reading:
{"hour": 7, "minute": 45}
